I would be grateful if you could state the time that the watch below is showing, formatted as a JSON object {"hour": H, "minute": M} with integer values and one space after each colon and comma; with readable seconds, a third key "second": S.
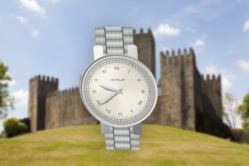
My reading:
{"hour": 9, "minute": 39}
